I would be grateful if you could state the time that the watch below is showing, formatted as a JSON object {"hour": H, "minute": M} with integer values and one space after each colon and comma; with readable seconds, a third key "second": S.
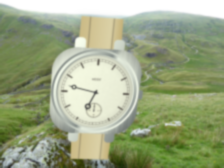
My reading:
{"hour": 6, "minute": 47}
